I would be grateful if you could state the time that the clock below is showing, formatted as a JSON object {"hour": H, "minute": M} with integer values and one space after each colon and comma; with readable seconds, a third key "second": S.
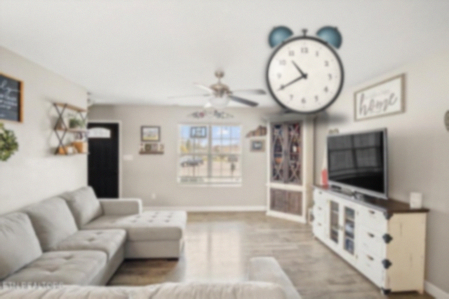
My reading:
{"hour": 10, "minute": 40}
